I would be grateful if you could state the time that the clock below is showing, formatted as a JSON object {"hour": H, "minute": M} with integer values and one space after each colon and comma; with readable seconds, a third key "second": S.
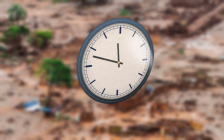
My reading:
{"hour": 11, "minute": 48}
